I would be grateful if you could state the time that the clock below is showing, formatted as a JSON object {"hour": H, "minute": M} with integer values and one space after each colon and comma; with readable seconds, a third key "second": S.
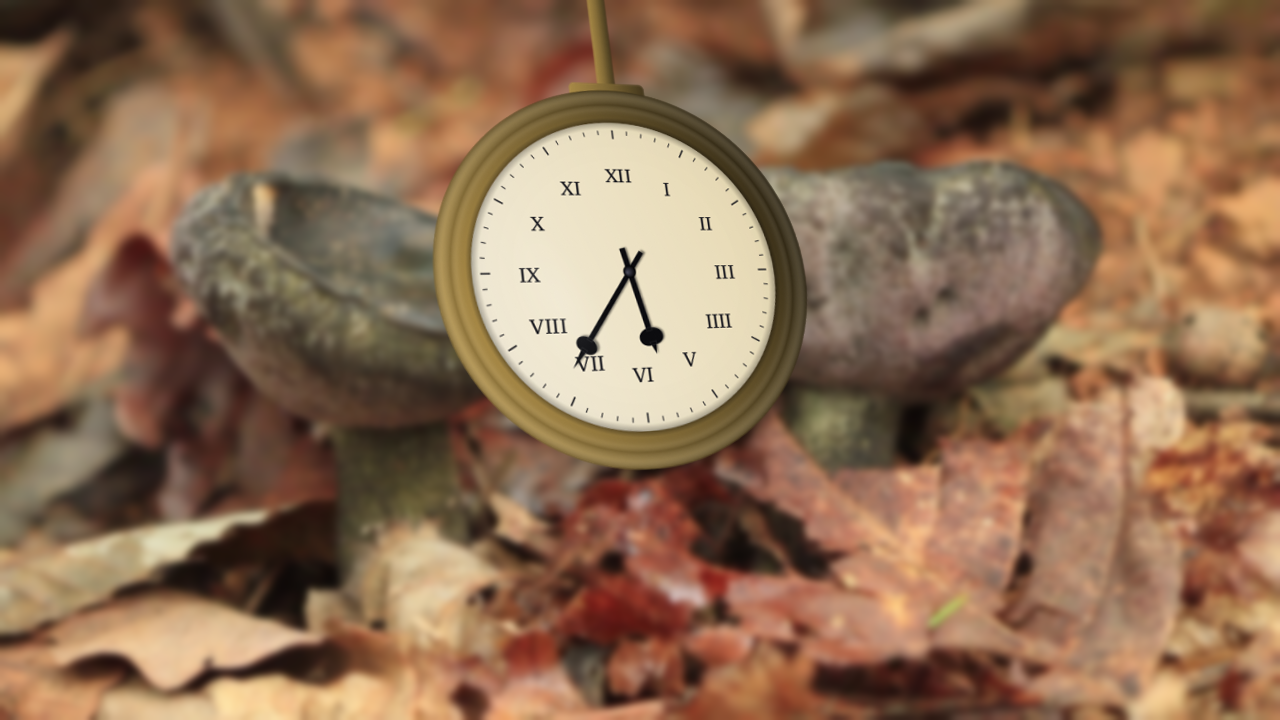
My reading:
{"hour": 5, "minute": 36}
